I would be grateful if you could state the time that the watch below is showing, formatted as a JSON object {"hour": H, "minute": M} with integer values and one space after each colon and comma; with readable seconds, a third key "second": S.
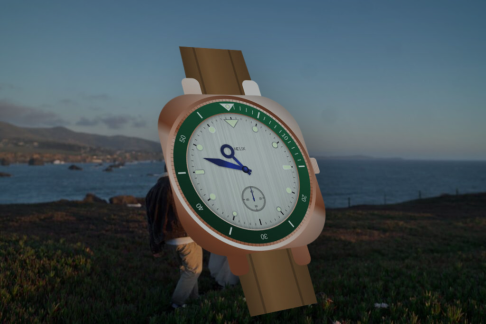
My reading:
{"hour": 10, "minute": 48}
